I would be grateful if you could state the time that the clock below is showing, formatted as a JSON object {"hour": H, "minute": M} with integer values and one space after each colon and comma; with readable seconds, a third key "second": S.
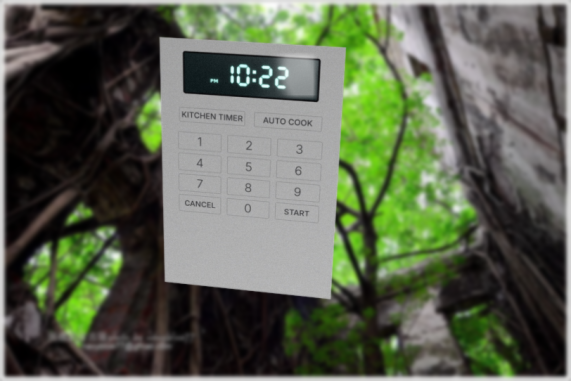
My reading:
{"hour": 10, "minute": 22}
